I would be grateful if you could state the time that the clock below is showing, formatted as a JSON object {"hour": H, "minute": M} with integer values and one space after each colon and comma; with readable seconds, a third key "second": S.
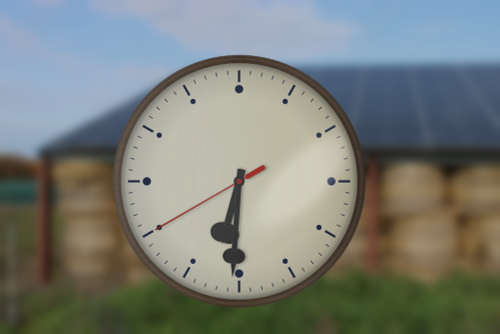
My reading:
{"hour": 6, "minute": 30, "second": 40}
